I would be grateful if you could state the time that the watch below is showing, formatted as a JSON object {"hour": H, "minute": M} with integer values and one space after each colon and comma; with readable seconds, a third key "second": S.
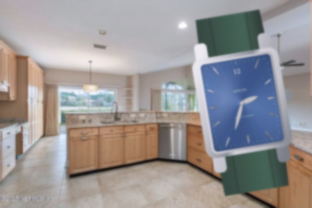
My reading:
{"hour": 2, "minute": 34}
